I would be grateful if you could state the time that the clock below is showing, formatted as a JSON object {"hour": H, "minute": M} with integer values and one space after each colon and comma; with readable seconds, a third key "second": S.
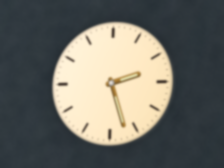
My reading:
{"hour": 2, "minute": 27}
